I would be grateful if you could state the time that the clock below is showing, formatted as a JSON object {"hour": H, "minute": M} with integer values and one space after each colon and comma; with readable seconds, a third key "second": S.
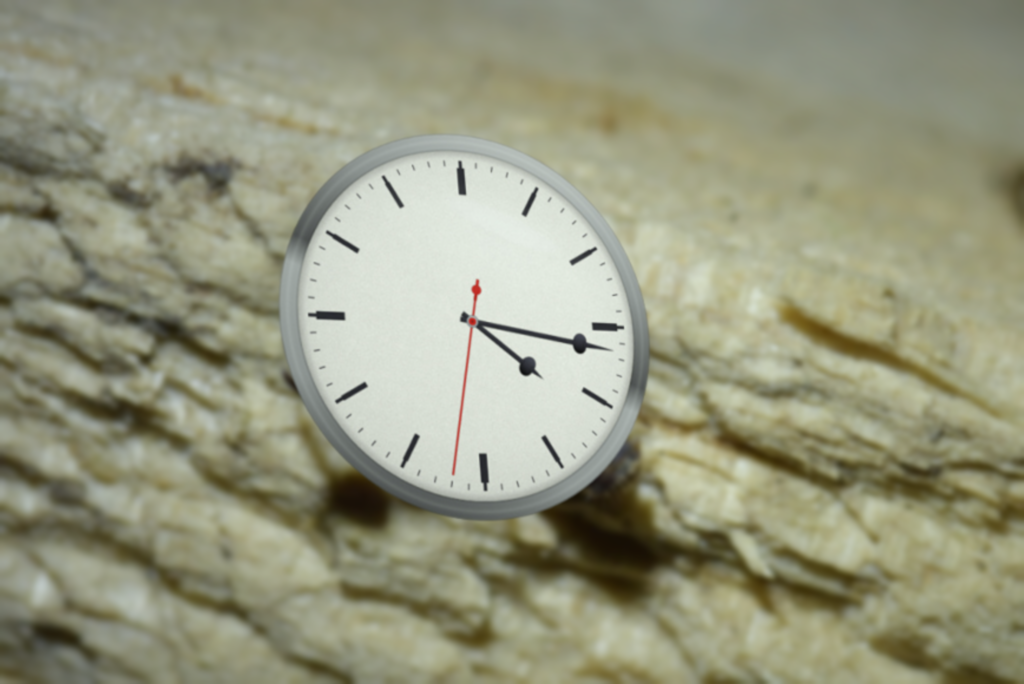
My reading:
{"hour": 4, "minute": 16, "second": 32}
